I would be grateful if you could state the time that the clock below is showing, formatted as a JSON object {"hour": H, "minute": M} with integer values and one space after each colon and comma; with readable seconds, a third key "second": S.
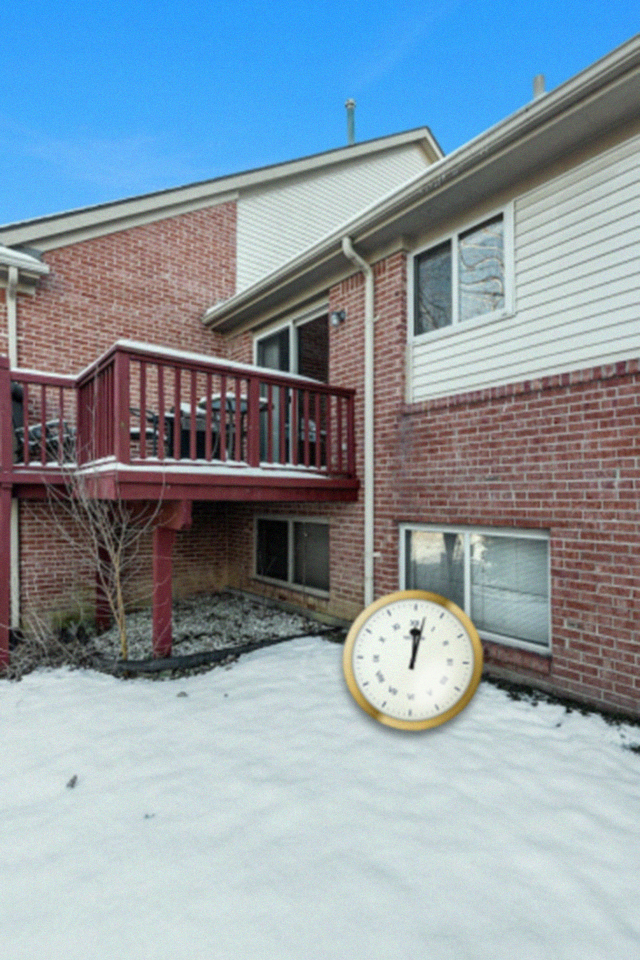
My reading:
{"hour": 12, "minute": 2}
